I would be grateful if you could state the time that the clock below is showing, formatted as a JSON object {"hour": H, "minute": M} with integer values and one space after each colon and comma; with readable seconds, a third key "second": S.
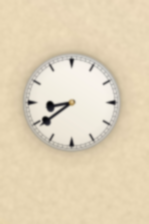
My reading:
{"hour": 8, "minute": 39}
